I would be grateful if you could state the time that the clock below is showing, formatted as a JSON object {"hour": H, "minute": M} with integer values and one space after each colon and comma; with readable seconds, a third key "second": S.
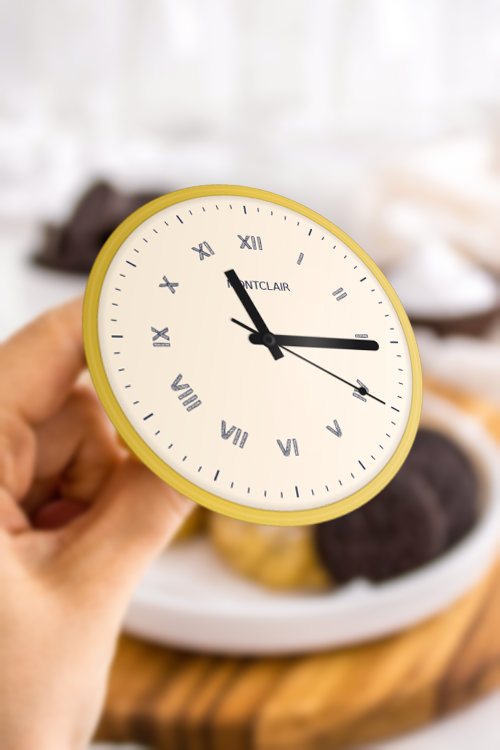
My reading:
{"hour": 11, "minute": 15, "second": 20}
